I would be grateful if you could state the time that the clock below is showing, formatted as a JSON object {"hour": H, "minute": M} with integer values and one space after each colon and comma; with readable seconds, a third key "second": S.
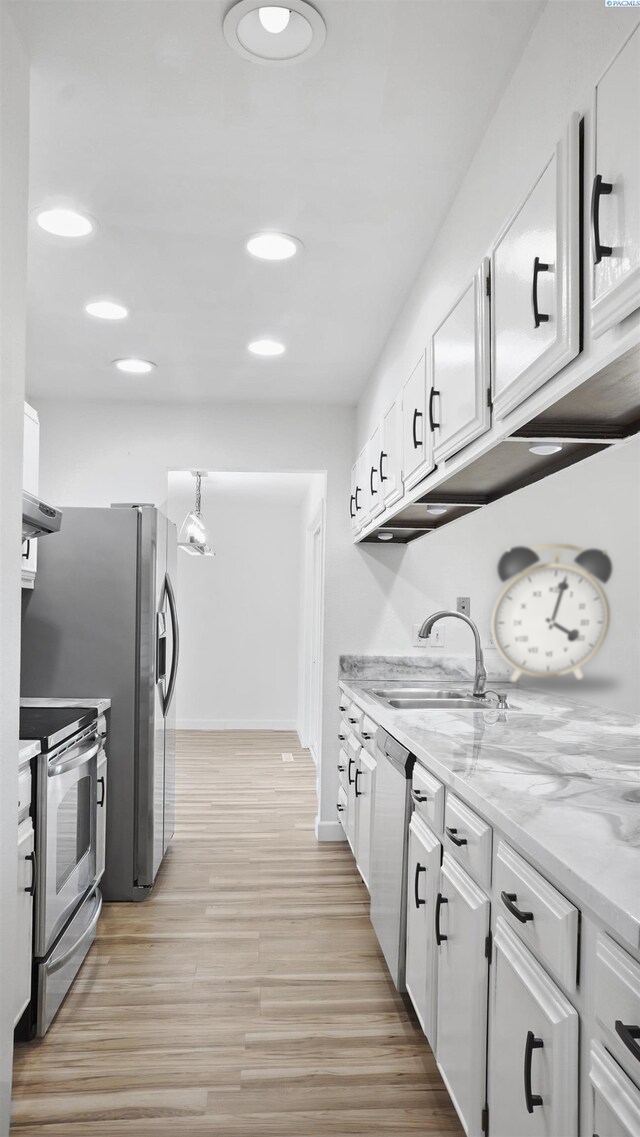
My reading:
{"hour": 4, "minute": 2}
